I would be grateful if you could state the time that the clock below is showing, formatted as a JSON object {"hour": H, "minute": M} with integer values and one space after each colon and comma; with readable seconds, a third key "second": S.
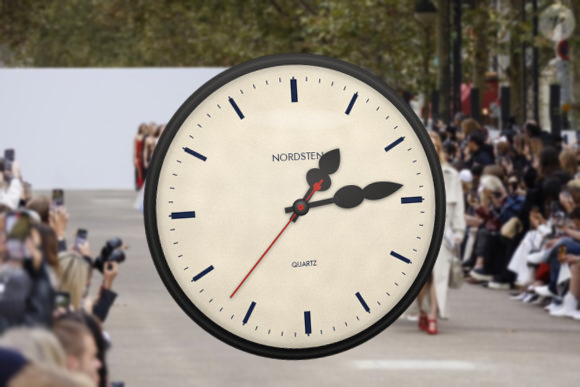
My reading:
{"hour": 1, "minute": 13, "second": 37}
